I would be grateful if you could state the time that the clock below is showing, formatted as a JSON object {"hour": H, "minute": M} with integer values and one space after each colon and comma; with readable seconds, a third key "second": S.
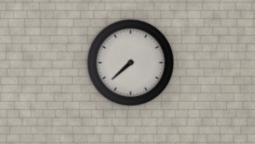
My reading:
{"hour": 7, "minute": 38}
